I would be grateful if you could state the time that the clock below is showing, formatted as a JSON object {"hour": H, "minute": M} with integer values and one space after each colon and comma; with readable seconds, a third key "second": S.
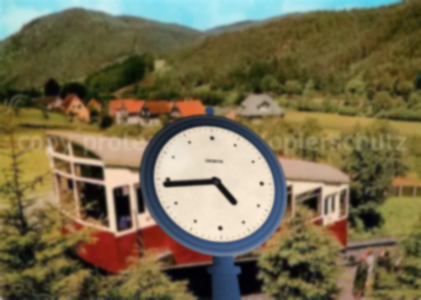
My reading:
{"hour": 4, "minute": 44}
